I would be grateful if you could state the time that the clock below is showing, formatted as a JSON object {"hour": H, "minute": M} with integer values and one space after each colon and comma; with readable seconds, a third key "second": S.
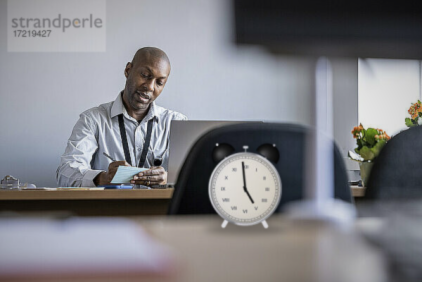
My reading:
{"hour": 4, "minute": 59}
